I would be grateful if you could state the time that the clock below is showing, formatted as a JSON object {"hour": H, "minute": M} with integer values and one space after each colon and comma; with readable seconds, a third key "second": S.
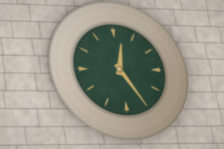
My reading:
{"hour": 12, "minute": 25}
